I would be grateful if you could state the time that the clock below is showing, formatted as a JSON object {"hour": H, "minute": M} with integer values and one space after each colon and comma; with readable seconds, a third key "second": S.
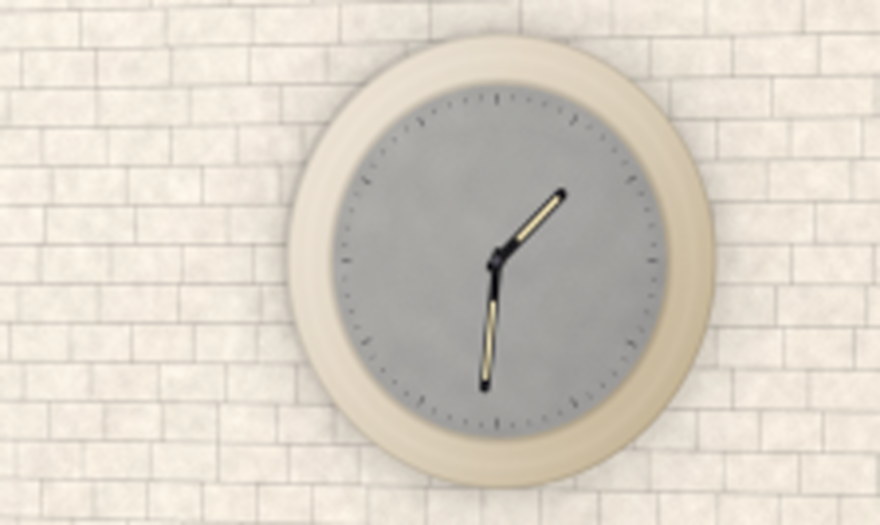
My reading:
{"hour": 1, "minute": 31}
